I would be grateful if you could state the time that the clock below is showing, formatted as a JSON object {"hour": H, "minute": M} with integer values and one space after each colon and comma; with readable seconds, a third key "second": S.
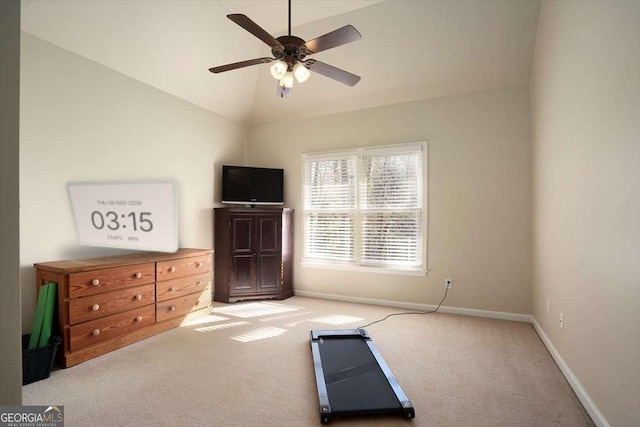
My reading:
{"hour": 3, "minute": 15}
